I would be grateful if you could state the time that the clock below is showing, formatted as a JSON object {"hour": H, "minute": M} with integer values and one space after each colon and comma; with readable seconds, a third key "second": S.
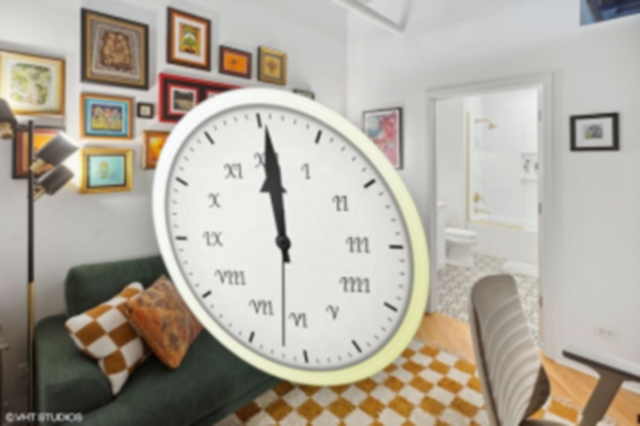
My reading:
{"hour": 12, "minute": 0, "second": 32}
